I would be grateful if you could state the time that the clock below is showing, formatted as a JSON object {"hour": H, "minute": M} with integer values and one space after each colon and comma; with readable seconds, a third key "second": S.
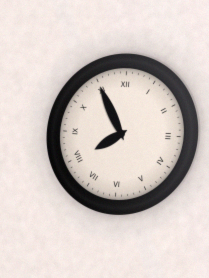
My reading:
{"hour": 7, "minute": 55}
